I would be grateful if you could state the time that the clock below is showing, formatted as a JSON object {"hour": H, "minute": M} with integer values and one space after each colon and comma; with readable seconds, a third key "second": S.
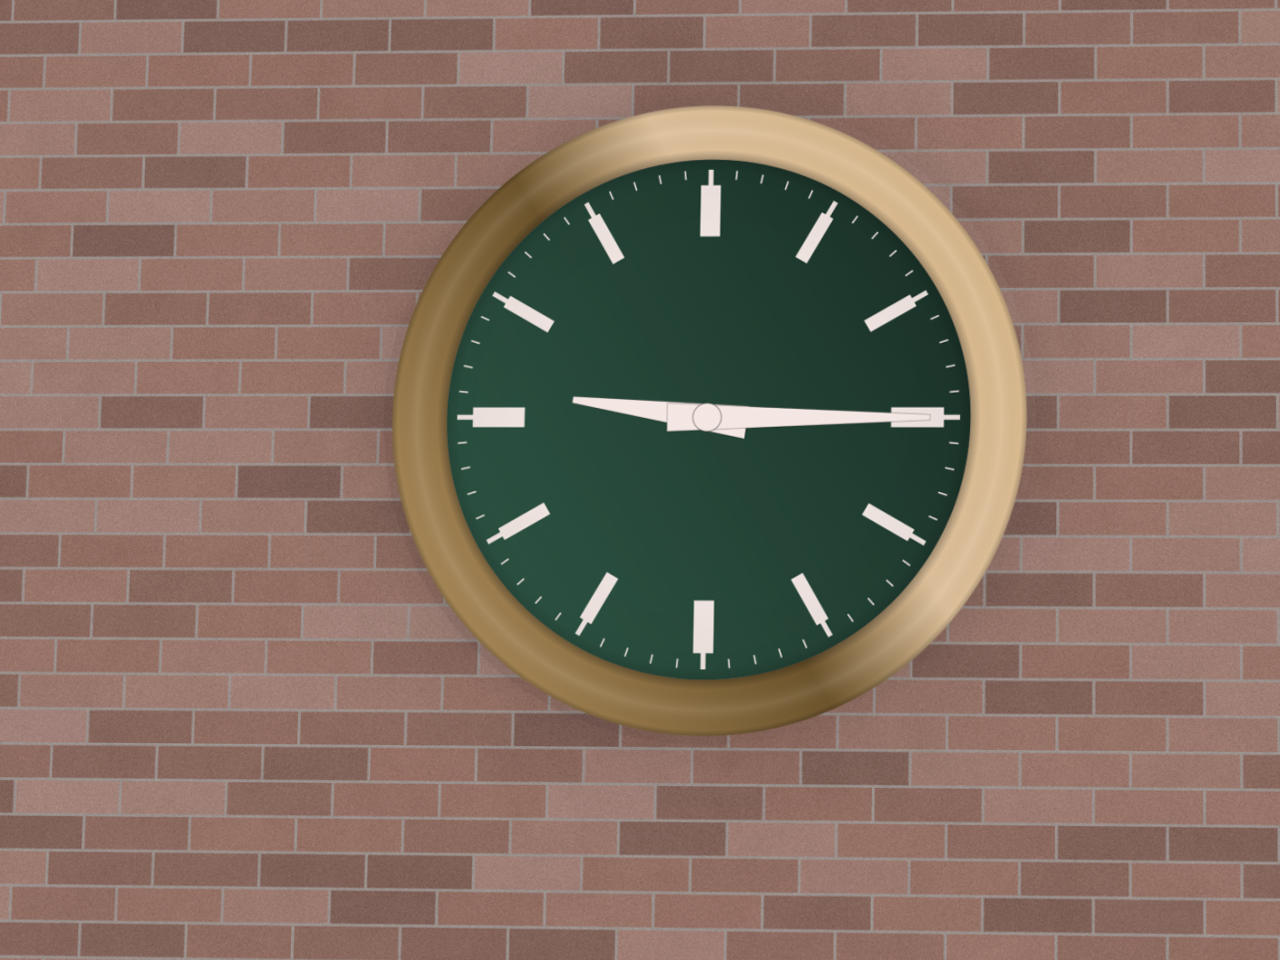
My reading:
{"hour": 9, "minute": 15}
